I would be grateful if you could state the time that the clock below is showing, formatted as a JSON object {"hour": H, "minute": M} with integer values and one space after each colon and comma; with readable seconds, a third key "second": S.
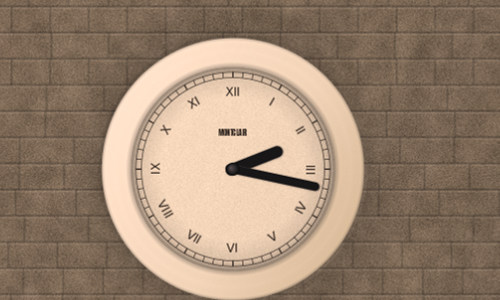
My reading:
{"hour": 2, "minute": 17}
